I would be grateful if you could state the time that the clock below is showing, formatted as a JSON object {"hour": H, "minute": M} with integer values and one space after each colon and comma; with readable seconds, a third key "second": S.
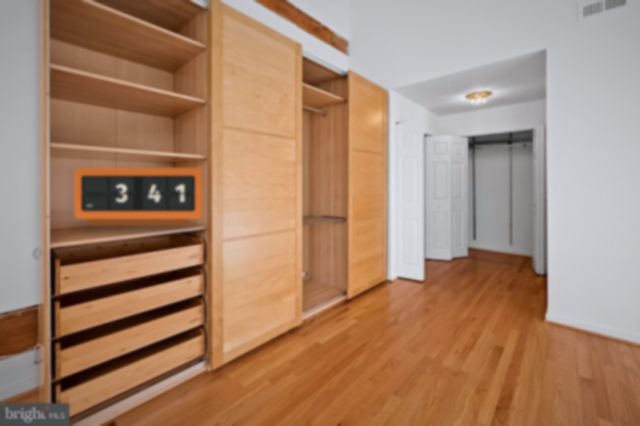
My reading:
{"hour": 3, "minute": 41}
